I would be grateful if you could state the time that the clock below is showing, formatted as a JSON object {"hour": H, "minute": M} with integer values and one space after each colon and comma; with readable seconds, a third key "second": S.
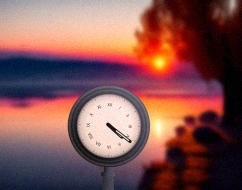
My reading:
{"hour": 4, "minute": 21}
